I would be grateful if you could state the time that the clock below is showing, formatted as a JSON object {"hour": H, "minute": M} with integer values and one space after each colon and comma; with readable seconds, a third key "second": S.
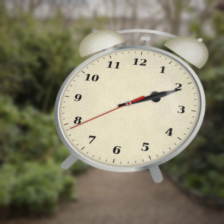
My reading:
{"hour": 2, "minute": 10, "second": 39}
